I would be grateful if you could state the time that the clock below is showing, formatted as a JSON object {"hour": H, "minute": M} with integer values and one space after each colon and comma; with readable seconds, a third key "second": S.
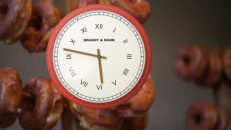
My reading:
{"hour": 5, "minute": 47}
